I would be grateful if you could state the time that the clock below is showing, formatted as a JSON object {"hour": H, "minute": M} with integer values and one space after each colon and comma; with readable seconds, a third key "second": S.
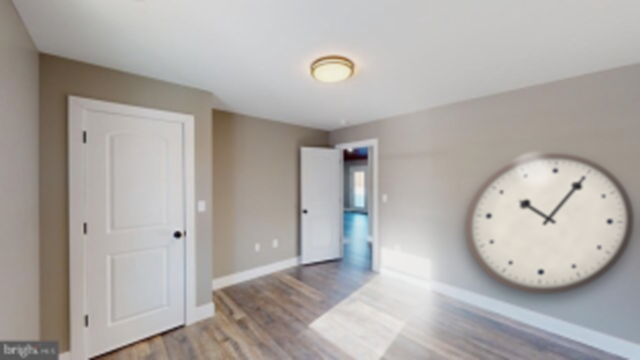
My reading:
{"hour": 10, "minute": 5}
